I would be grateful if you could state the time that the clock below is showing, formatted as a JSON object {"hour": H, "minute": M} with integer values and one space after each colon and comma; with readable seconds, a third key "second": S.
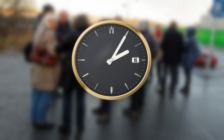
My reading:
{"hour": 2, "minute": 5}
